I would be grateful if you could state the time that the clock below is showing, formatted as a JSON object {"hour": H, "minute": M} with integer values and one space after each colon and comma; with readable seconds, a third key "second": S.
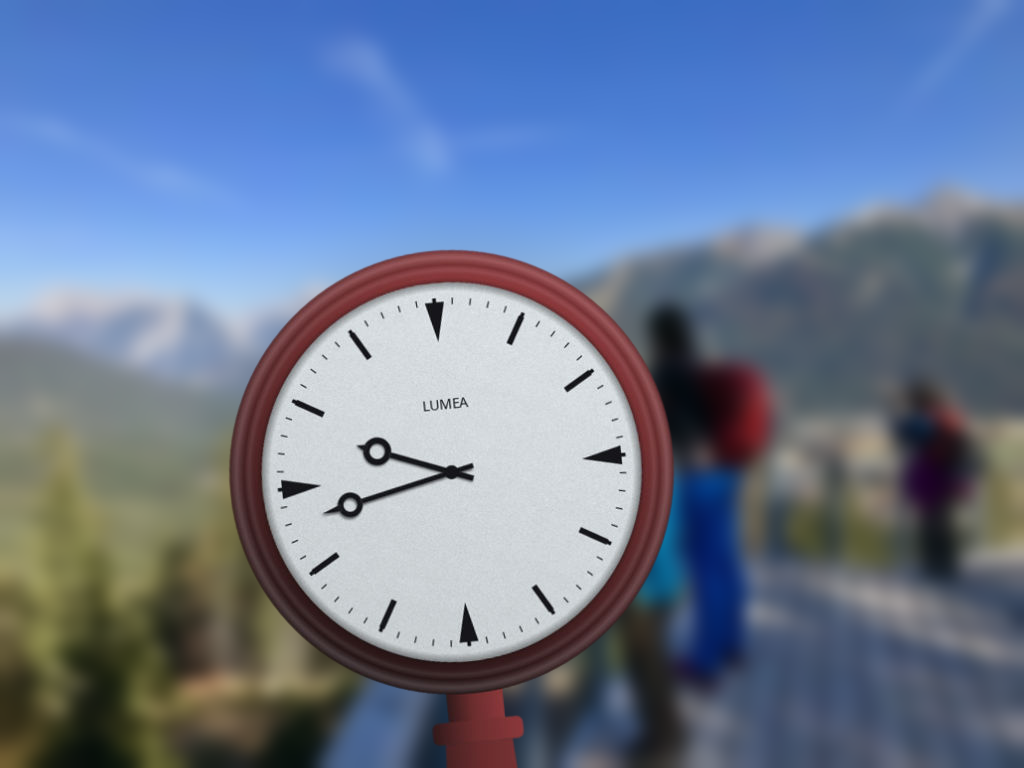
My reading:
{"hour": 9, "minute": 43}
